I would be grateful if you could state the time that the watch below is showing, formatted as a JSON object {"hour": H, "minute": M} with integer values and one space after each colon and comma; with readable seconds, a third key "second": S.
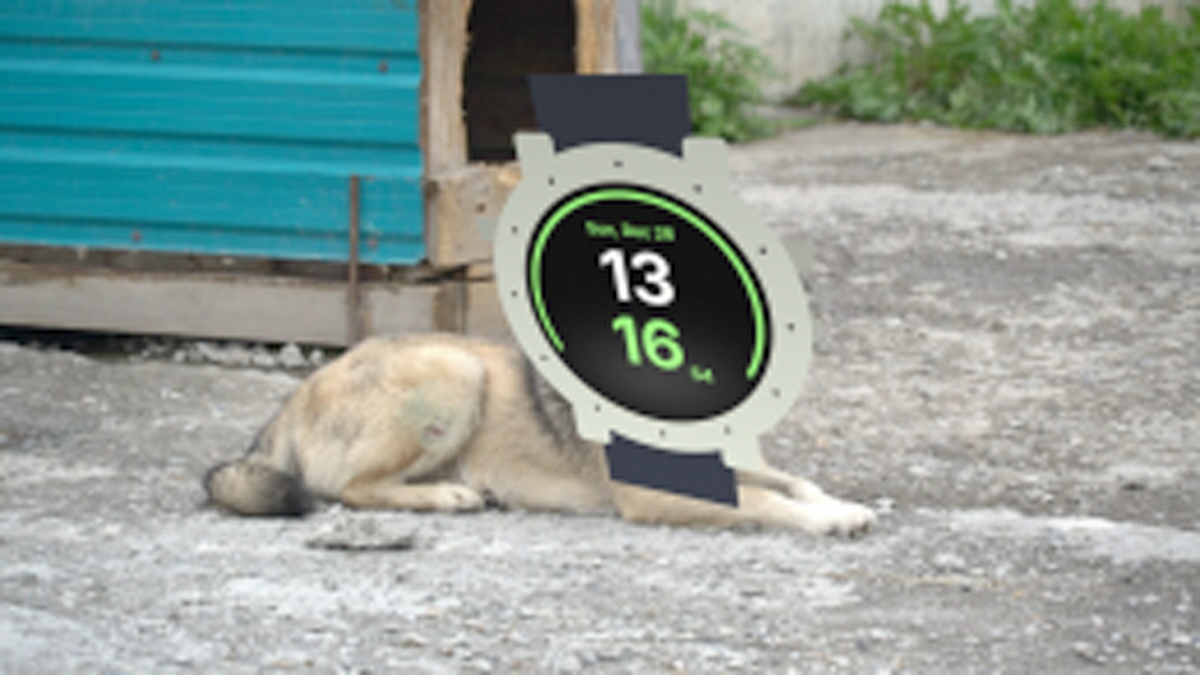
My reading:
{"hour": 13, "minute": 16}
